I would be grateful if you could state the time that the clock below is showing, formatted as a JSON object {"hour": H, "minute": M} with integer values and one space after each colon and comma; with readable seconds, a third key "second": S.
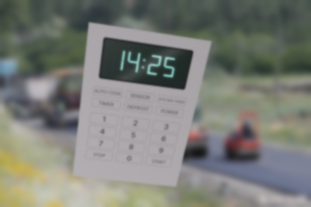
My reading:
{"hour": 14, "minute": 25}
